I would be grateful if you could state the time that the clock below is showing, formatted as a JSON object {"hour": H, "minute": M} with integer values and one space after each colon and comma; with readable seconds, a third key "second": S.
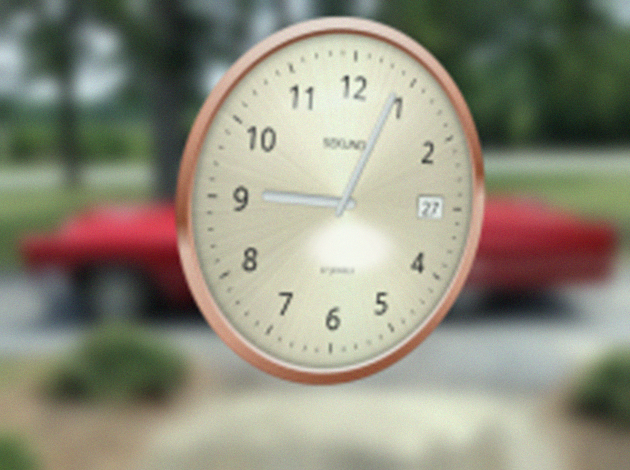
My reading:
{"hour": 9, "minute": 4}
